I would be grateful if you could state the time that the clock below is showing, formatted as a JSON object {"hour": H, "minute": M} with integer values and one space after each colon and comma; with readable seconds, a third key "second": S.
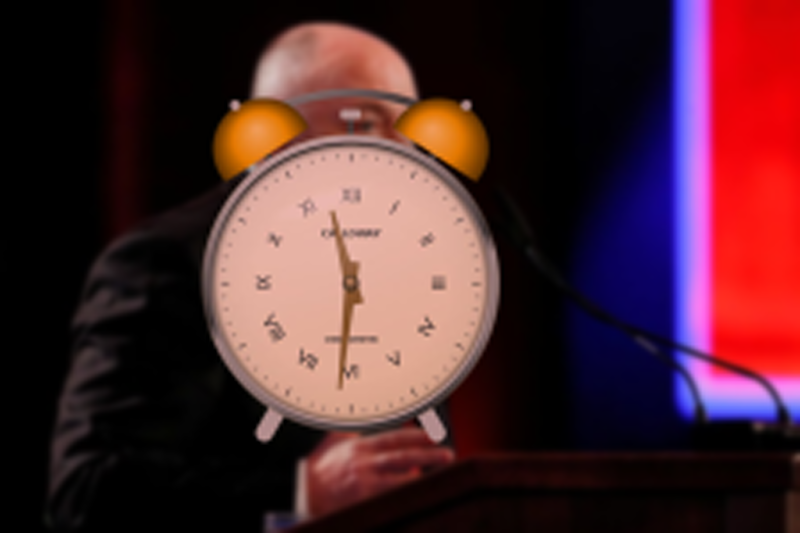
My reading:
{"hour": 11, "minute": 31}
